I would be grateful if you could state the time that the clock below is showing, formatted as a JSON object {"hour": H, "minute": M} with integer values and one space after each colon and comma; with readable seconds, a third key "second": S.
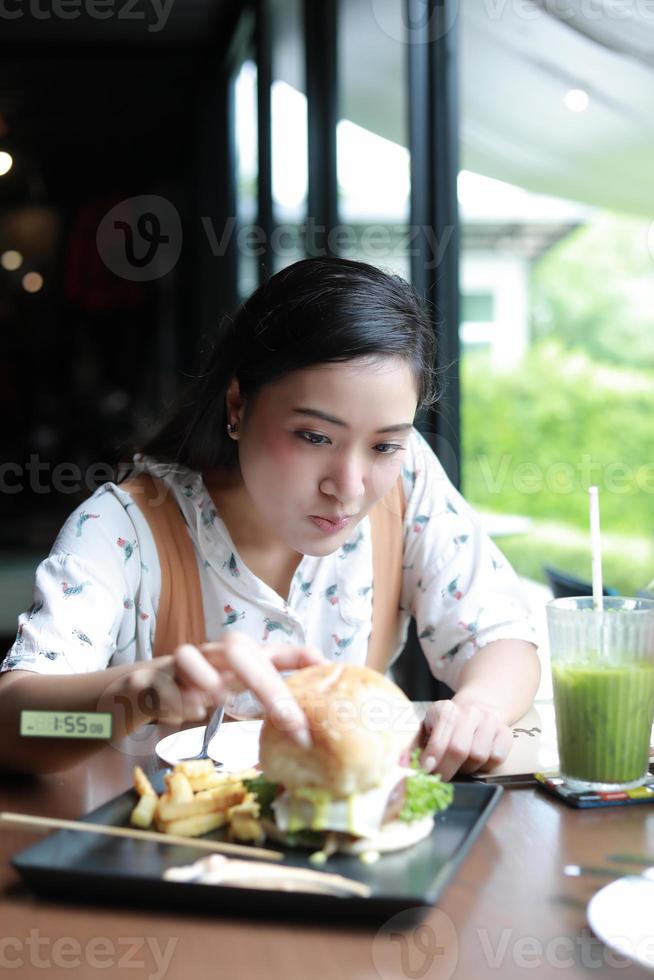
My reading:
{"hour": 1, "minute": 55}
